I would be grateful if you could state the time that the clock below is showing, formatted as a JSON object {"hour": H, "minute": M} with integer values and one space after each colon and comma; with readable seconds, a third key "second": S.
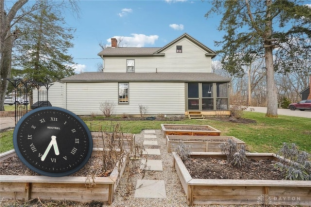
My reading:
{"hour": 5, "minute": 34}
